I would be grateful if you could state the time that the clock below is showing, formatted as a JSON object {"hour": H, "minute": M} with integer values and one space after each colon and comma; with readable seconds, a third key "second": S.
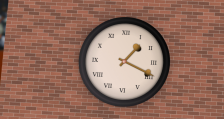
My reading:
{"hour": 1, "minute": 19}
